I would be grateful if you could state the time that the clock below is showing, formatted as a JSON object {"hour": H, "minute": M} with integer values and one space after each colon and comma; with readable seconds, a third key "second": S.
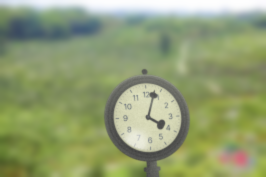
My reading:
{"hour": 4, "minute": 3}
